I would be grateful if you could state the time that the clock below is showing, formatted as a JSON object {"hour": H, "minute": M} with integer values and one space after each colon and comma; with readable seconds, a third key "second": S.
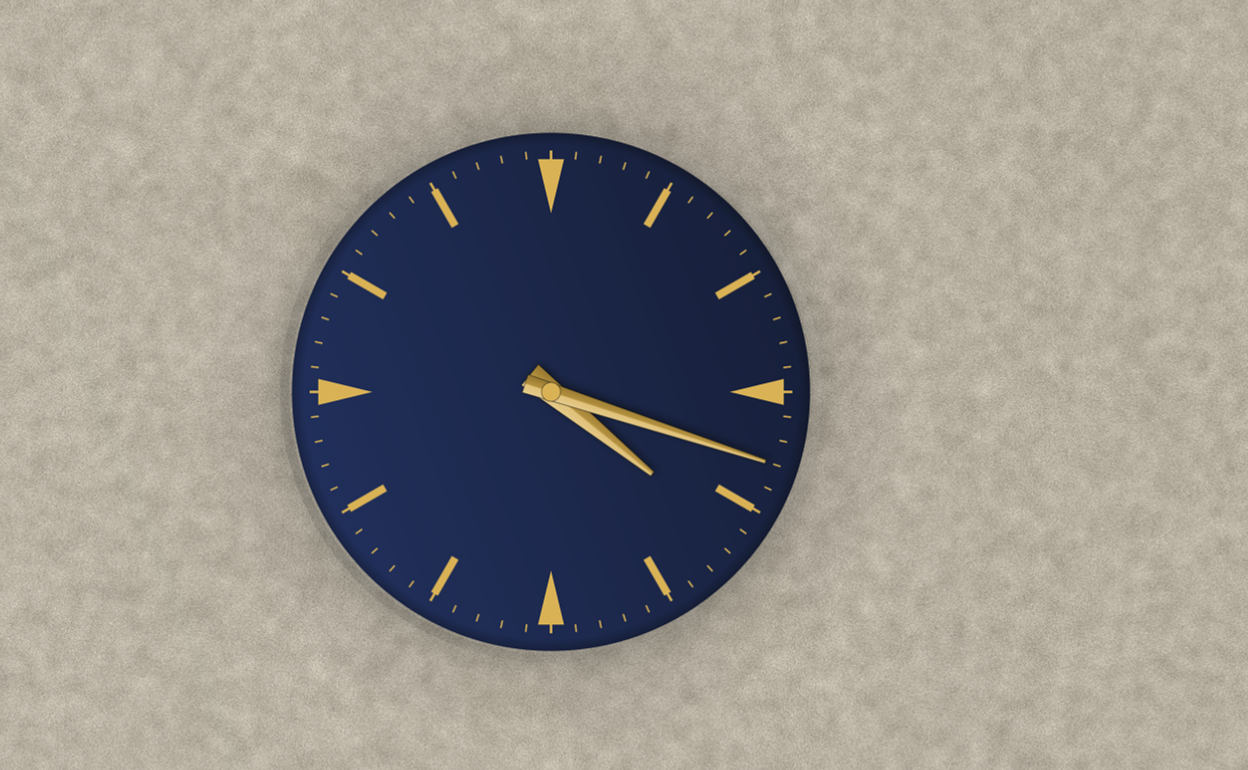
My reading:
{"hour": 4, "minute": 18}
